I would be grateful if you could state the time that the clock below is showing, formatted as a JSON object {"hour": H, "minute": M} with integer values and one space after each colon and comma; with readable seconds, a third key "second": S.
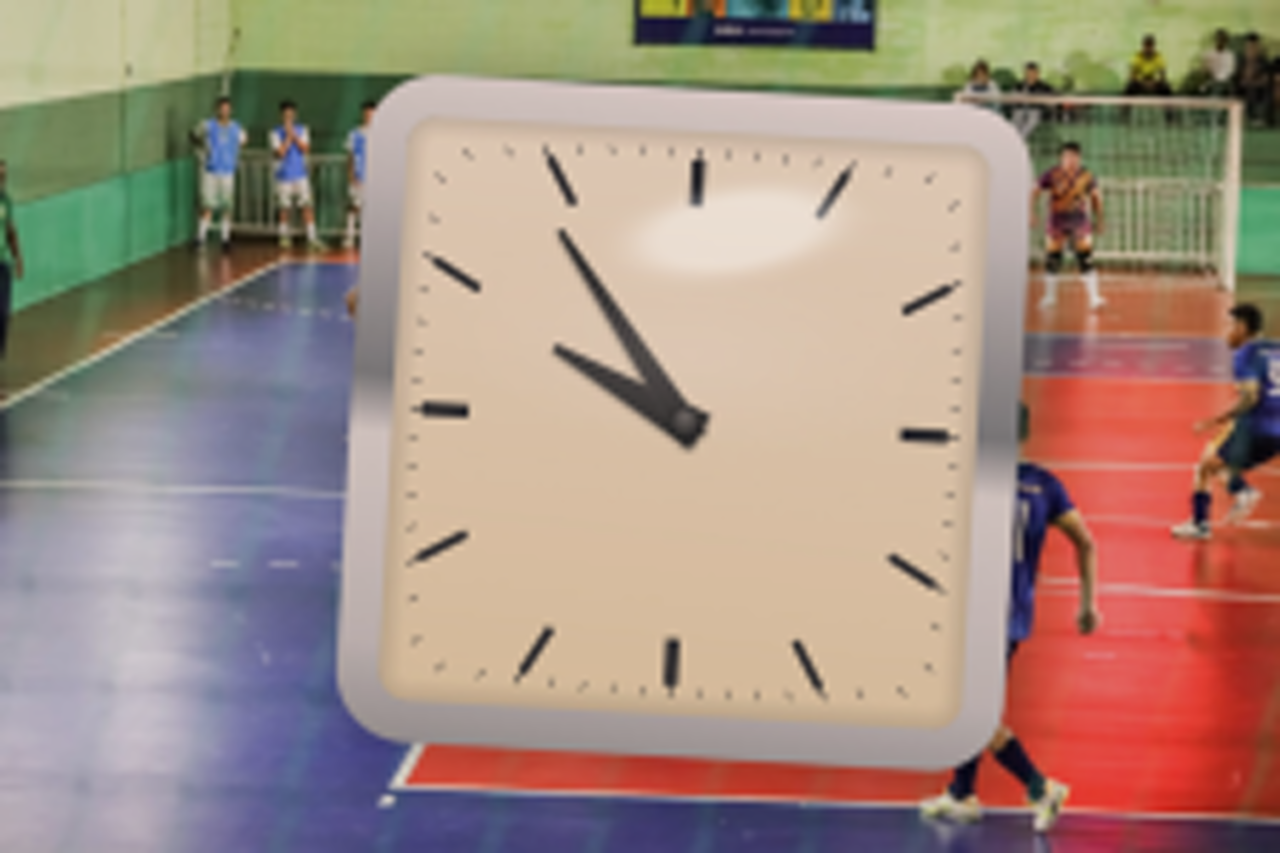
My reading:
{"hour": 9, "minute": 54}
